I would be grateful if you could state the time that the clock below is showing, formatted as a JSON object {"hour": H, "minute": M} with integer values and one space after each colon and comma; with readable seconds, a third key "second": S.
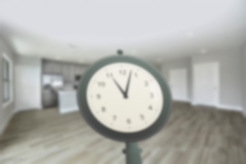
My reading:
{"hour": 11, "minute": 3}
